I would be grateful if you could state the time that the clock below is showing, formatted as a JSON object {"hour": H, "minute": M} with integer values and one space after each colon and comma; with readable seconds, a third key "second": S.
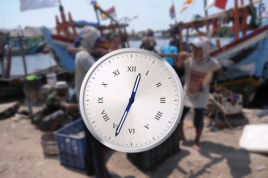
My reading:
{"hour": 12, "minute": 34}
